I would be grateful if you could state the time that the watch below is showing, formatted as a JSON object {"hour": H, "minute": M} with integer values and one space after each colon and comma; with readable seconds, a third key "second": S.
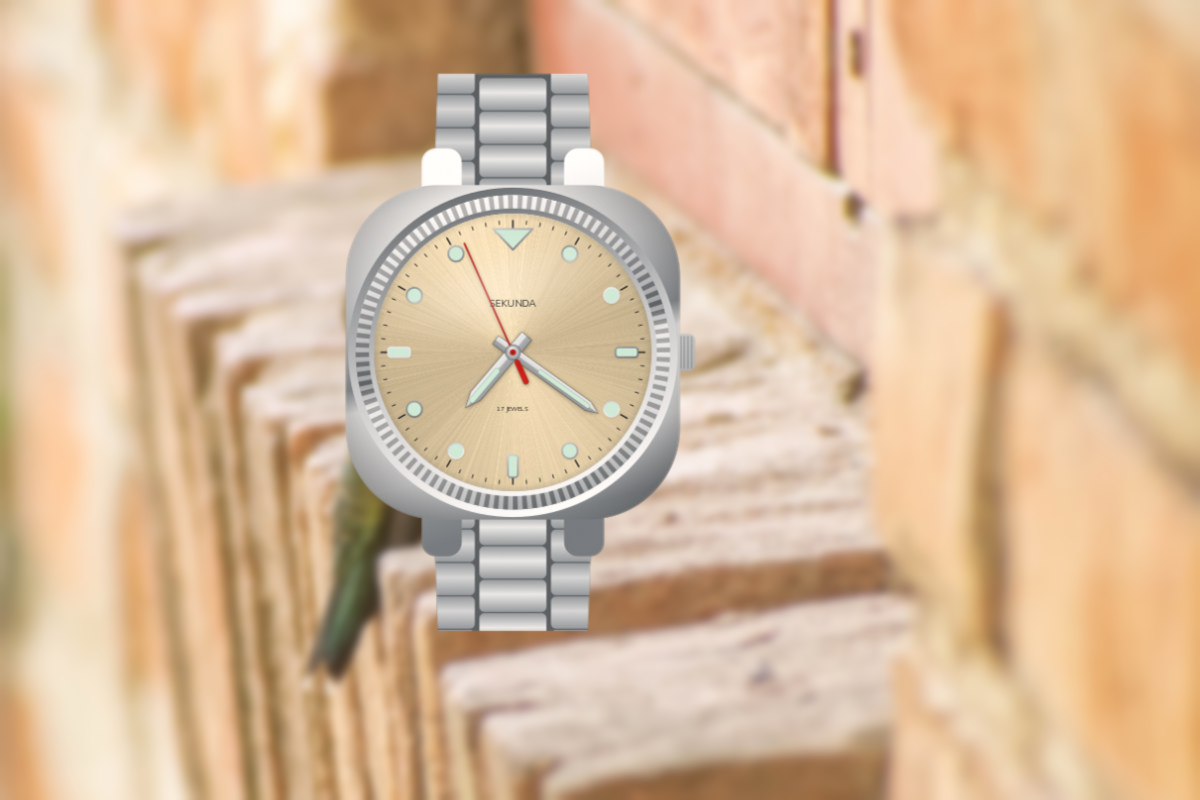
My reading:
{"hour": 7, "minute": 20, "second": 56}
